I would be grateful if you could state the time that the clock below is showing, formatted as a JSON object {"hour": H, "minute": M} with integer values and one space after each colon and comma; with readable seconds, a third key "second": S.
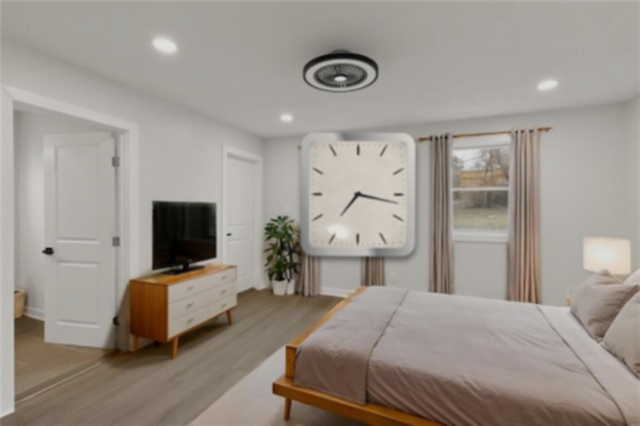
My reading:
{"hour": 7, "minute": 17}
